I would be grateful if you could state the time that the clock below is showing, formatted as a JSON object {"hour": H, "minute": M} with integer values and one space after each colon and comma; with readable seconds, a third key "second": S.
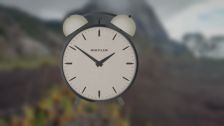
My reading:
{"hour": 1, "minute": 51}
